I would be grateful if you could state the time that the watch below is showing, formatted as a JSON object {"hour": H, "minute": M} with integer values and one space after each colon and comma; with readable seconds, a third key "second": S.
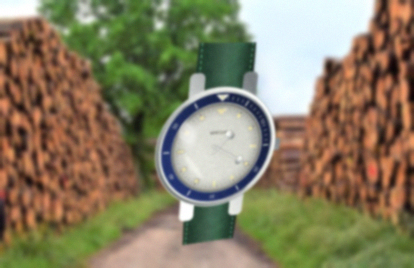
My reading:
{"hour": 1, "minute": 20}
